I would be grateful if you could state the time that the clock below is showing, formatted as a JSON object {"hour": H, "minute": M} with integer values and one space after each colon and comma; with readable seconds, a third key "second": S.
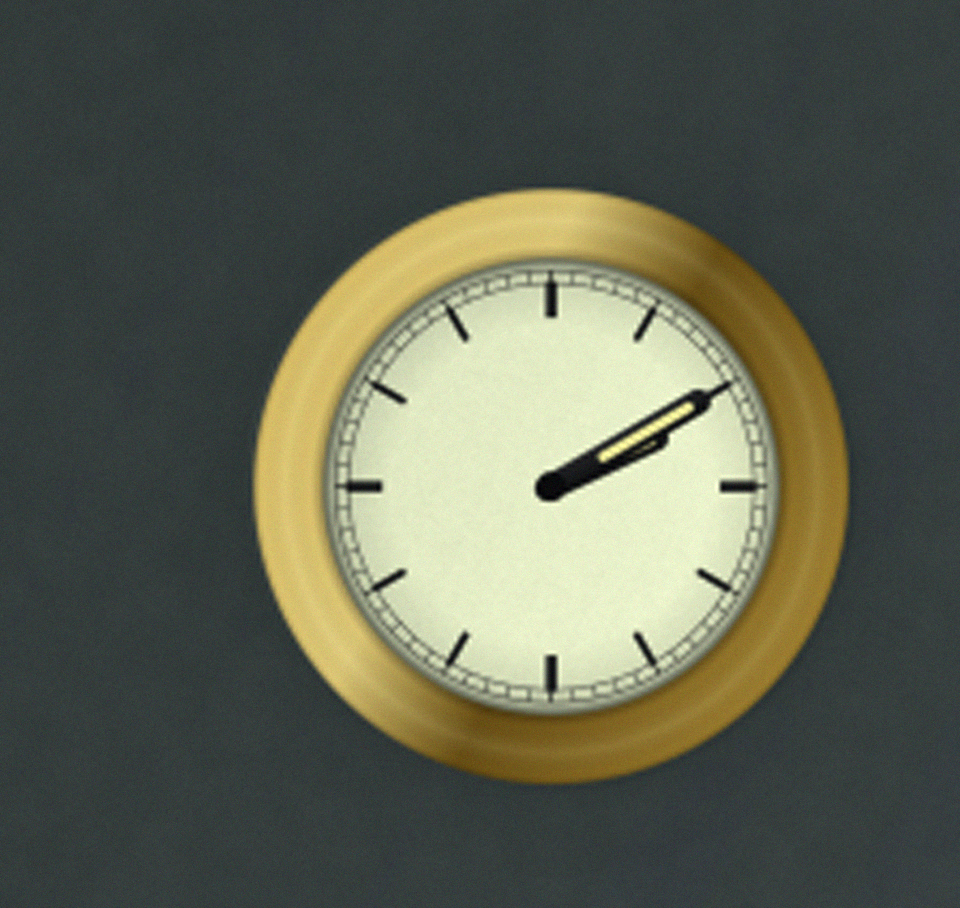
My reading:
{"hour": 2, "minute": 10}
